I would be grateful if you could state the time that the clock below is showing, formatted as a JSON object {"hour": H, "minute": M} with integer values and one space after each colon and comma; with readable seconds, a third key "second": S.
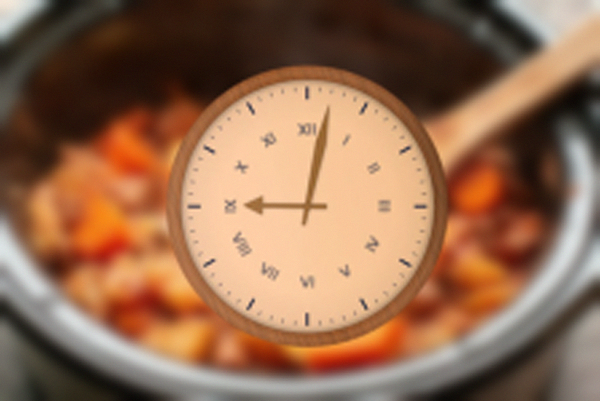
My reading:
{"hour": 9, "minute": 2}
